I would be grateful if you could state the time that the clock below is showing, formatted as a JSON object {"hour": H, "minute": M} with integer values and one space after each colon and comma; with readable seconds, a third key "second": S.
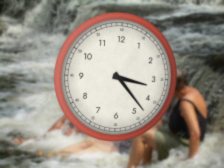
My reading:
{"hour": 3, "minute": 23}
